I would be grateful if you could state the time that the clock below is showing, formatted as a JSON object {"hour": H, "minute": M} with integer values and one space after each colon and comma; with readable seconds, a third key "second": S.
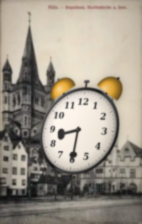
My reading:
{"hour": 8, "minute": 30}
